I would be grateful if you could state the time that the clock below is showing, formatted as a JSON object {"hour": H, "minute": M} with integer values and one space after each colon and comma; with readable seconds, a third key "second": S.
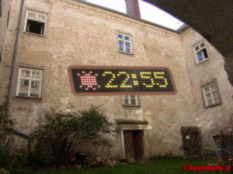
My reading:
{"hour": 22, "minute": 55}
